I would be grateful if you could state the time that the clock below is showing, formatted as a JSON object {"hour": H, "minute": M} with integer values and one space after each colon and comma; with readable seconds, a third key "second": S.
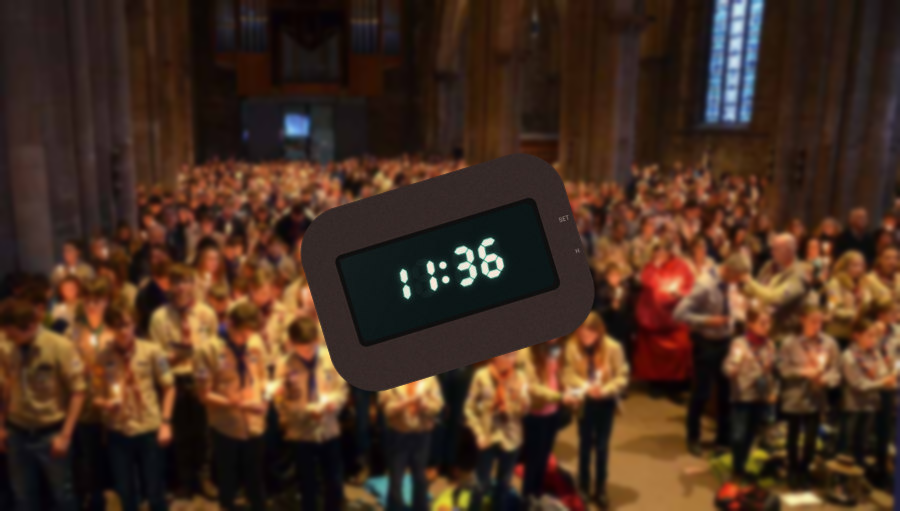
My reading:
{"hour": 11, "minute": 36}
